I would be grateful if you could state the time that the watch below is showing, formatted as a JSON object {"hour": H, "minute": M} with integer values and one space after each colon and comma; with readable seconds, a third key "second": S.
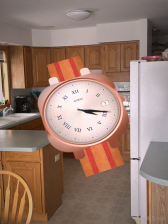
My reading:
{"hour": 4, "minute": 19}
